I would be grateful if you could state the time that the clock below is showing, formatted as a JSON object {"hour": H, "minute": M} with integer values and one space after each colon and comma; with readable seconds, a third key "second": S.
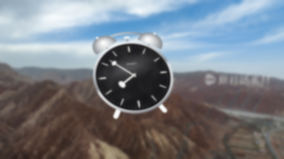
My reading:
{"hour": 7, "minute": 52}
